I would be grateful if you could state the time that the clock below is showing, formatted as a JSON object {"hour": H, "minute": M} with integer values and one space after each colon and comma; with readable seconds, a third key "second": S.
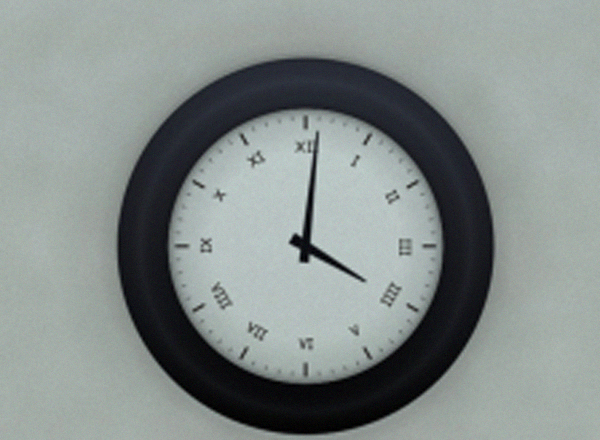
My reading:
{"hour": 4, "minute": 1}
